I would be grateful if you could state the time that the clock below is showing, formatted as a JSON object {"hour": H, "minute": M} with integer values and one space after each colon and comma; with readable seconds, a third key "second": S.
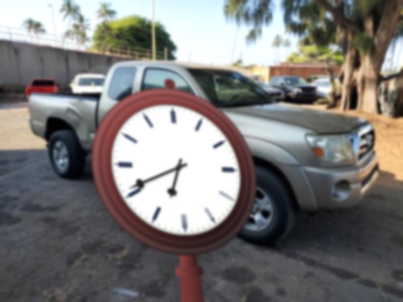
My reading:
{"hour": 6, "minute": 41}
